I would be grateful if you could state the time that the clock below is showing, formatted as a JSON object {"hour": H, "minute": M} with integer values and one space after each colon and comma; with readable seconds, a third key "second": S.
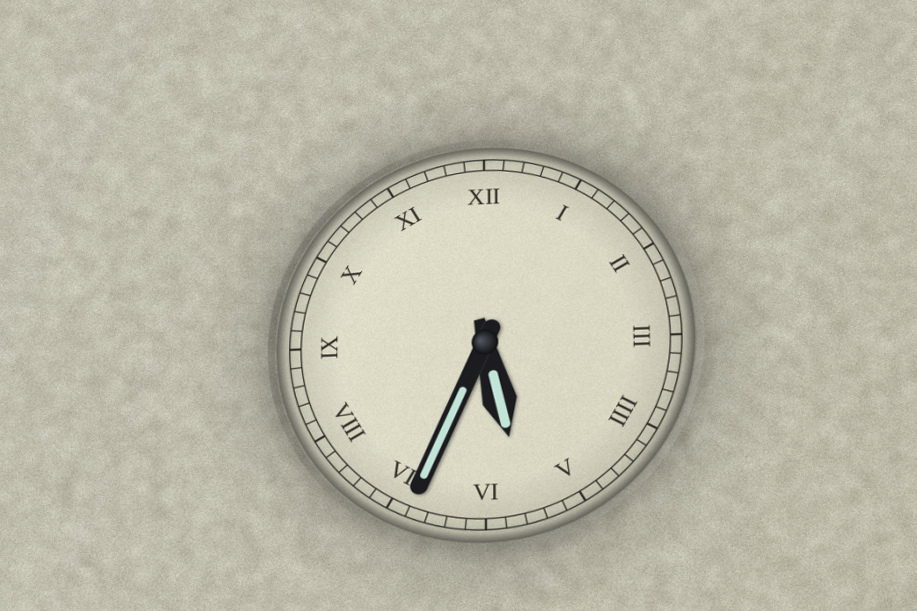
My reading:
{"hour": 5, "minute": 34}
